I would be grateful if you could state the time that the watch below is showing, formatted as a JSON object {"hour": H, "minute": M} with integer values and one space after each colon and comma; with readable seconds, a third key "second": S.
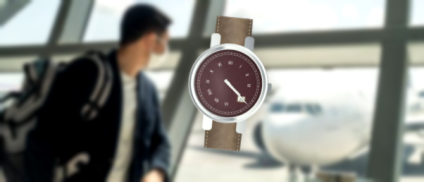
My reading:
{"hour": 4, "minute": 22}
